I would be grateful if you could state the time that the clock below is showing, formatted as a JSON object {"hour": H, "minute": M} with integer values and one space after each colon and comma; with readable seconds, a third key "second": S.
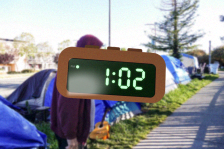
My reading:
{"hour": 1, "minute": 2}
